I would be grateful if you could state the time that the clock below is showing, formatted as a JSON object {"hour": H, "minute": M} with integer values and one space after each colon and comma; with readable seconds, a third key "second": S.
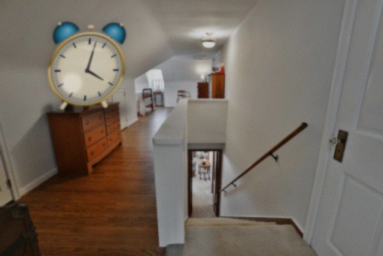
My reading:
{"hour": 4, "minute": 2}
